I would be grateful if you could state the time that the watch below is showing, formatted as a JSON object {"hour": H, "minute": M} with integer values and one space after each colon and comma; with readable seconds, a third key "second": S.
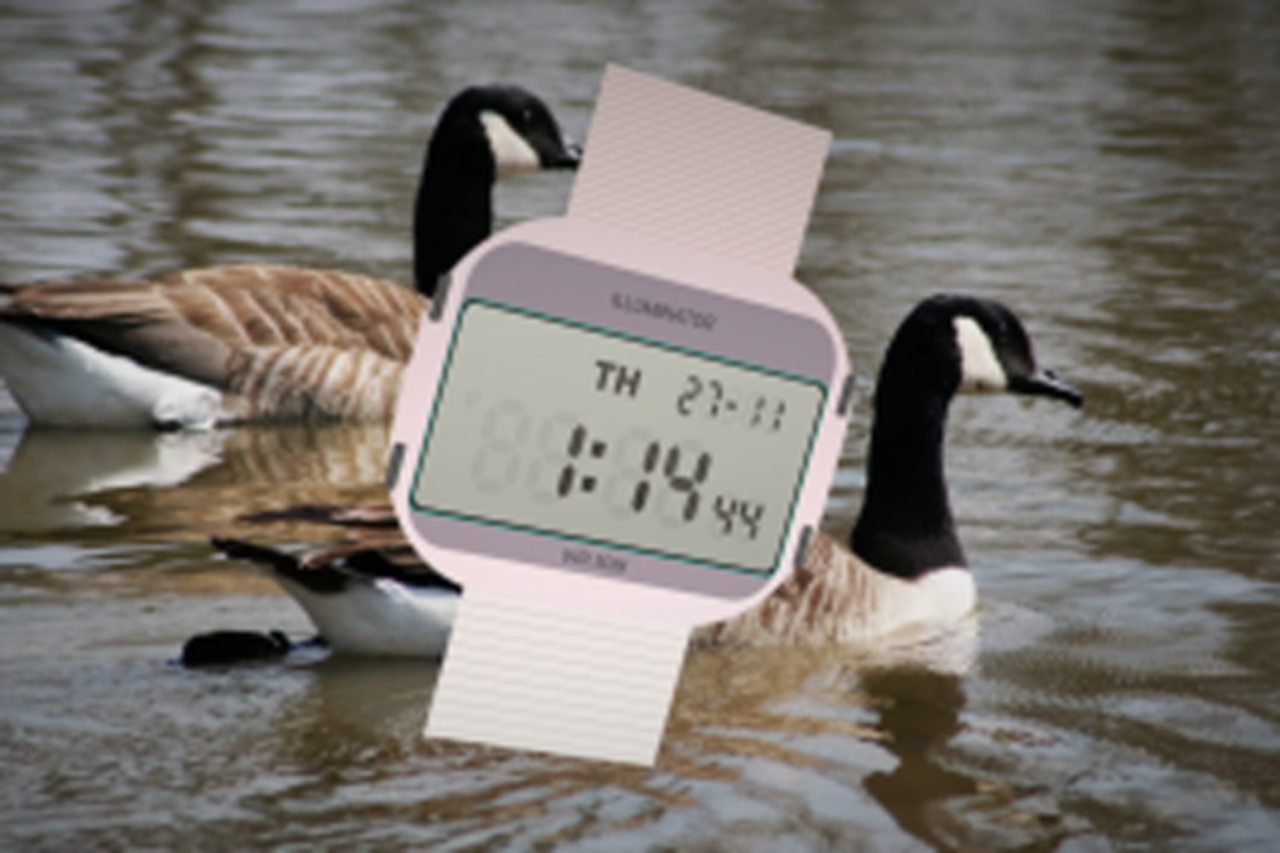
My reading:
{"hour": 1, "minute": 14, "second": 44}
